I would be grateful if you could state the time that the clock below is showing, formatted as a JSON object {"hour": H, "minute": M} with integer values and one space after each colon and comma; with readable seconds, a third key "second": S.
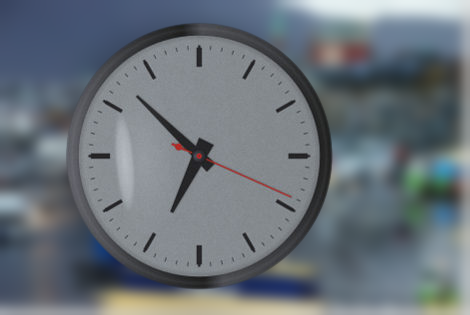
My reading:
{"hour": 6, "minute": 52, "second": 19}
